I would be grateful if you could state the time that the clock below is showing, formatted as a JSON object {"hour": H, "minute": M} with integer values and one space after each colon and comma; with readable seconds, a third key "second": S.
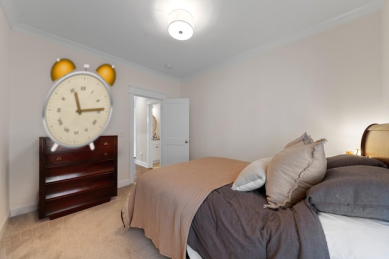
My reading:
{"hour": 11, "minute": 14}
